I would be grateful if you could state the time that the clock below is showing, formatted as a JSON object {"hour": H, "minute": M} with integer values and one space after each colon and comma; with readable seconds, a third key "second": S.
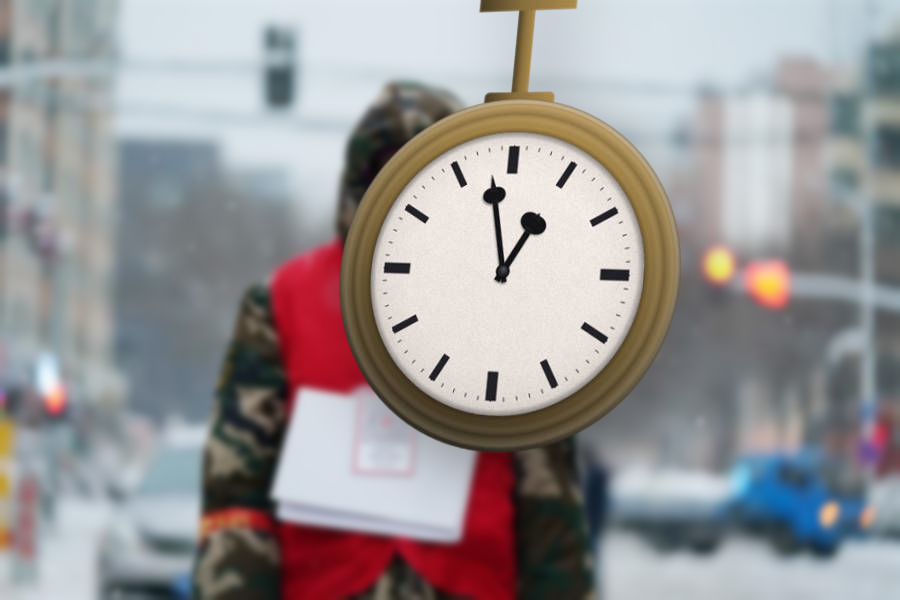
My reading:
{"hour": 12, "minute": 58}
